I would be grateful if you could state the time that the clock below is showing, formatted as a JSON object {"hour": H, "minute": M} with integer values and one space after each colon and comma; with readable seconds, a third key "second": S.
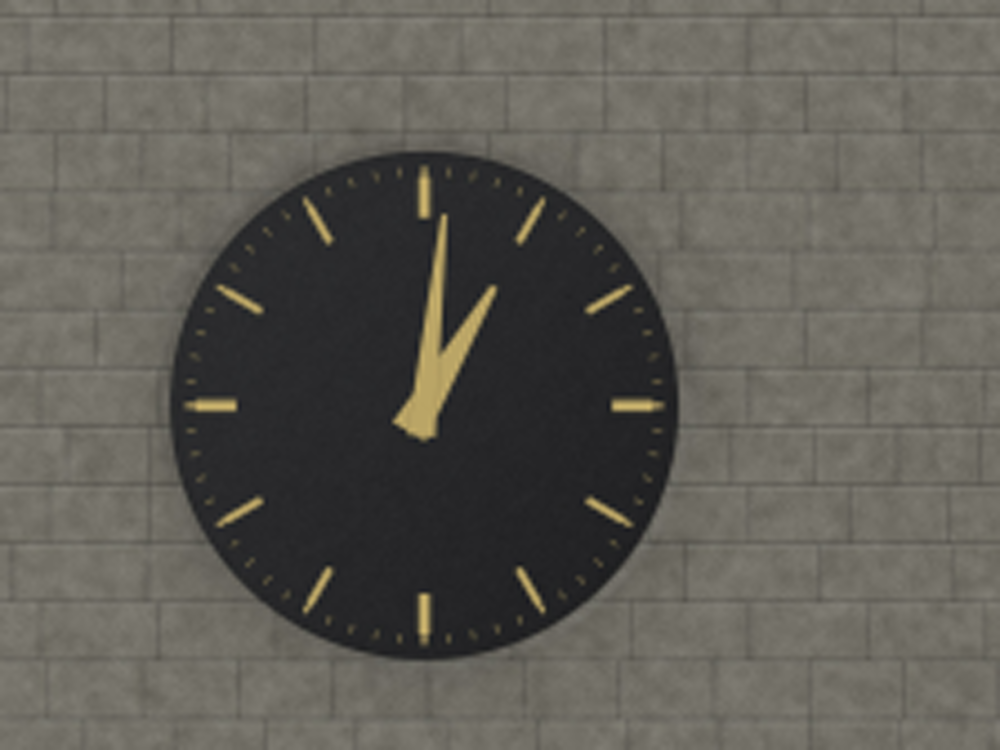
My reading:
{"hour": 1, "minute": 1}
